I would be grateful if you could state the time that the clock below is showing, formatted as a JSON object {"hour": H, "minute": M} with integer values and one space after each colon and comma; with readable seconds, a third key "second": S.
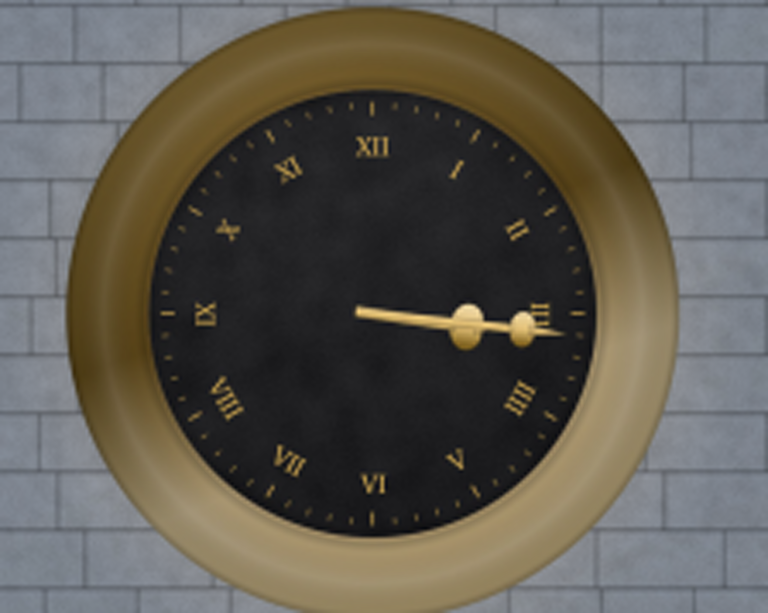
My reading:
{"hour": 3, "minute": 16}
